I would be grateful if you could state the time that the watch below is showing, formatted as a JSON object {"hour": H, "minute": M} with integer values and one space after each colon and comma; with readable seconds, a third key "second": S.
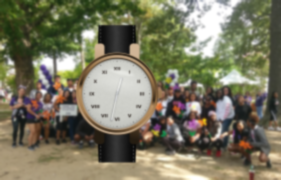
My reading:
{"hour": 12, "minute": 32}
